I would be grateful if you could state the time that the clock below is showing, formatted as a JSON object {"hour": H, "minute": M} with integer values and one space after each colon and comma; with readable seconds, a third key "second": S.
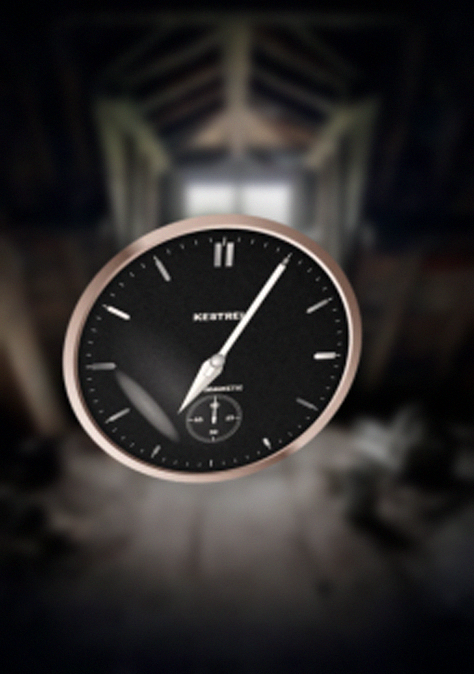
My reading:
{"hour": 7, "minute": 5}
